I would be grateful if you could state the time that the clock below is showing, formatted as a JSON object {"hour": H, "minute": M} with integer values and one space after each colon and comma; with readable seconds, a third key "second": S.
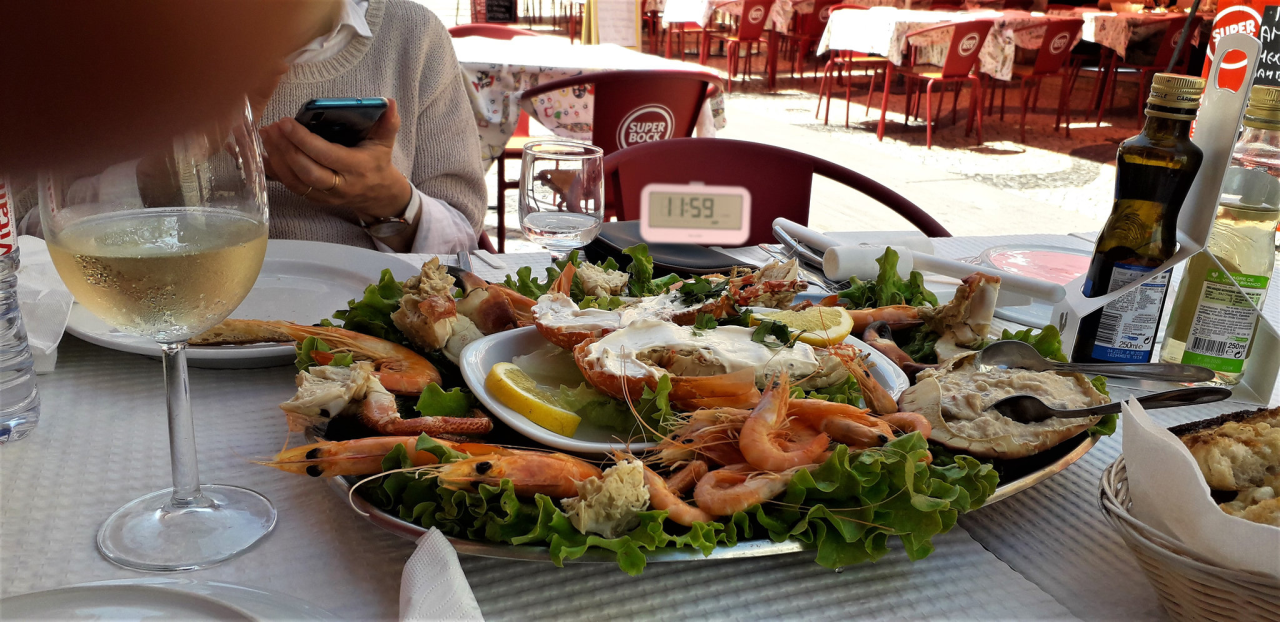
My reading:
{"hour": 11, "minute": 59}
